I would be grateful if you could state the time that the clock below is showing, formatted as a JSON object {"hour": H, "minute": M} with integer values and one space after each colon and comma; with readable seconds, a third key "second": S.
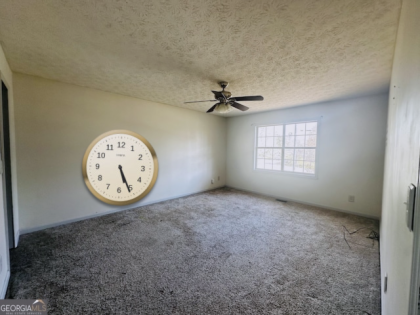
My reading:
{"hour": 5, "minute": 26}
